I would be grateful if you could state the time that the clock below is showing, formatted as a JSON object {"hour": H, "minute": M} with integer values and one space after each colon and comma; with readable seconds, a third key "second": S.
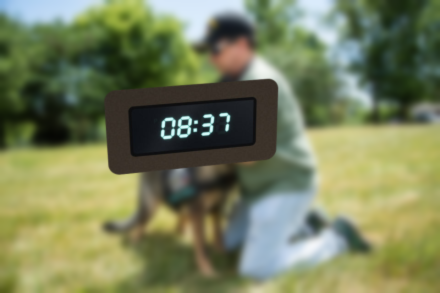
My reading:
{"hour": 8, "minute": 37}
